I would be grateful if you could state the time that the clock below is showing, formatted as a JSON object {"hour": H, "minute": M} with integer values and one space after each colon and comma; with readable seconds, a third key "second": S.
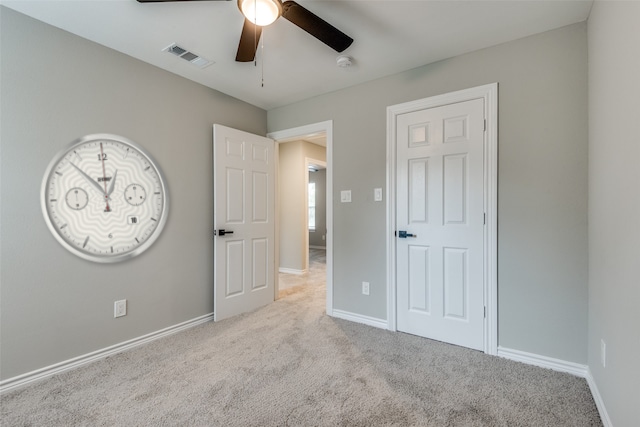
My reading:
{"hour": 12, "minute": 53}
